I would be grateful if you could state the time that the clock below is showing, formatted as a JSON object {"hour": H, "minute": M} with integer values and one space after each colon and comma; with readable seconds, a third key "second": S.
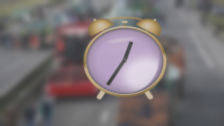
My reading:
{"hour": 12, "minute": 35}
